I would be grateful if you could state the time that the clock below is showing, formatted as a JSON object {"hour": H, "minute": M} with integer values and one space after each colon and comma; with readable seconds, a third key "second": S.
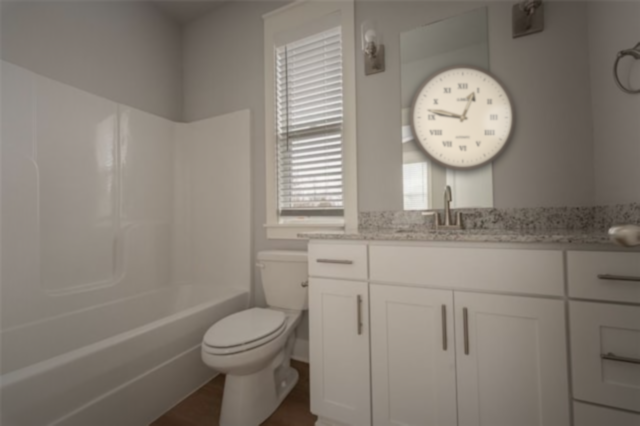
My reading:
{"hour": 12, "minute": 47}
